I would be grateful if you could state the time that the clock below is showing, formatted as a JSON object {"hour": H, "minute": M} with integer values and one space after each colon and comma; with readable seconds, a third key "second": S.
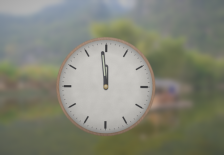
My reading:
{"hour": 11, "minute": 59}
